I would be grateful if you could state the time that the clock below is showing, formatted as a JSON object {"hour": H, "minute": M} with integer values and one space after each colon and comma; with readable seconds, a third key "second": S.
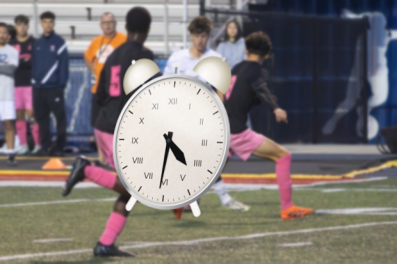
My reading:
{"hour": 4, "minute": 31}
